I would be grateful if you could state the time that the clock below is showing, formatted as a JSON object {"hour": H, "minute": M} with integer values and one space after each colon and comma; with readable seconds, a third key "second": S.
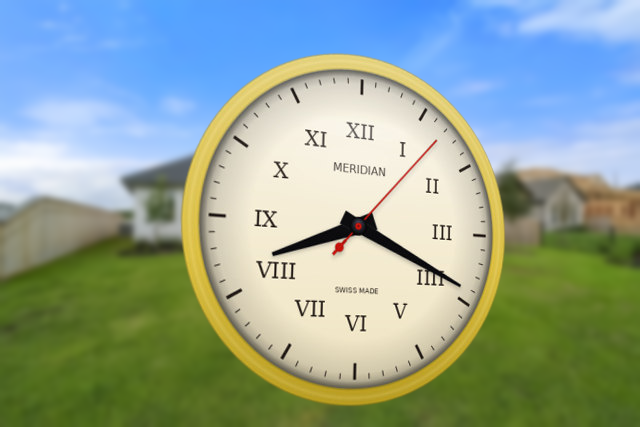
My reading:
{"hour": 8, "minute": 19, "second": 7}
